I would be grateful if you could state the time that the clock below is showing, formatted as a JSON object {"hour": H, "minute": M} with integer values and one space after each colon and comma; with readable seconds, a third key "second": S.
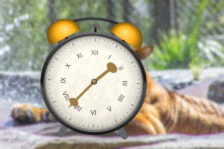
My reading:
{"hour": 1, "minute": 37}
